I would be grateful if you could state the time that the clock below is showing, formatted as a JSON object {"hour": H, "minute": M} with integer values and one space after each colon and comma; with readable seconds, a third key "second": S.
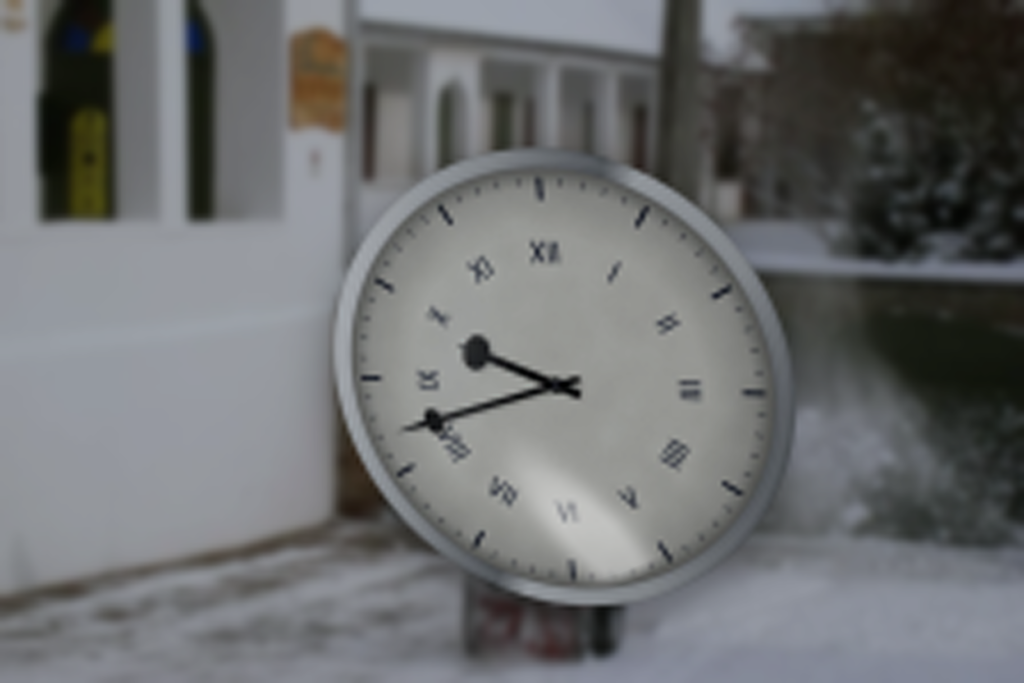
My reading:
{"hour": 9, "minute": 42}
